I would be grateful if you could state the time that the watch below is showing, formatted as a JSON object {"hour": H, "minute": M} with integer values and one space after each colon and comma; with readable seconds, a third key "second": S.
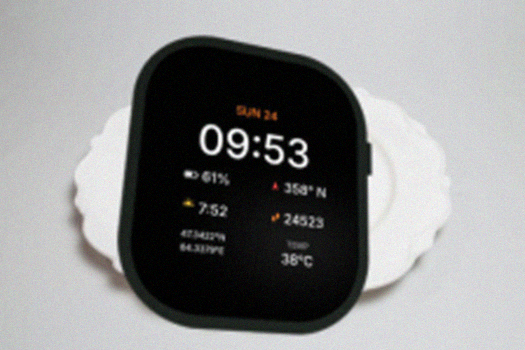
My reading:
{"hour": 9, "minute": 53}
